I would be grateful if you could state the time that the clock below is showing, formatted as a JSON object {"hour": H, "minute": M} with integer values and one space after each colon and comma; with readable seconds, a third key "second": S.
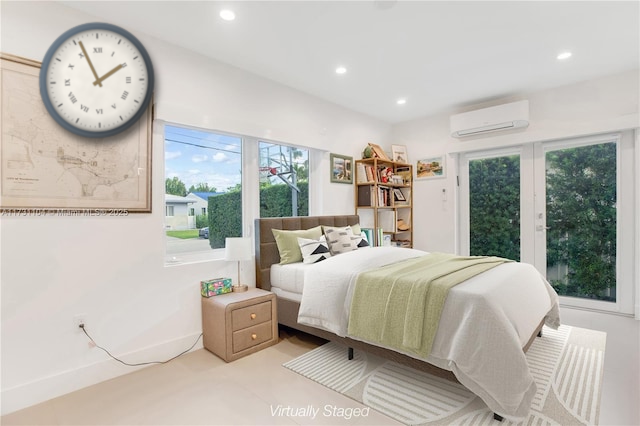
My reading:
{"hour": 1, "minute": 56}
